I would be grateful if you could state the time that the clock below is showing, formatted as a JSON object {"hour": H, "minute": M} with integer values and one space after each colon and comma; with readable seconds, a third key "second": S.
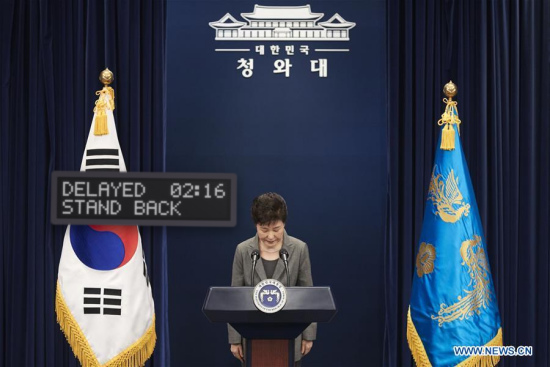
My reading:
{"hour": 2, "minute": 16}
